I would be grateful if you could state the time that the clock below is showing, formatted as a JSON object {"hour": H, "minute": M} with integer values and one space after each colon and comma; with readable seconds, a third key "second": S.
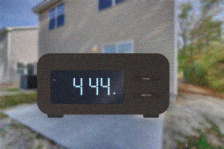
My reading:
{"hour": 4, "minute": 44}
